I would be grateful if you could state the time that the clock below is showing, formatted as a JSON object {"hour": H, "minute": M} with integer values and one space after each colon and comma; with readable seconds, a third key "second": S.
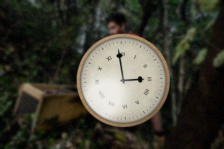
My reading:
{"hour": 2, "minute": 59}
